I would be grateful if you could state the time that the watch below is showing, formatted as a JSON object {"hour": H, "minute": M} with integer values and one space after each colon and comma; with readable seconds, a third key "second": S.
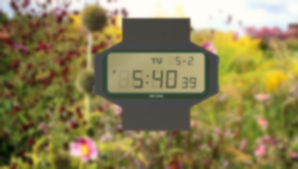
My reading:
{"hour": 5, "minute": 40, "second": 39}
